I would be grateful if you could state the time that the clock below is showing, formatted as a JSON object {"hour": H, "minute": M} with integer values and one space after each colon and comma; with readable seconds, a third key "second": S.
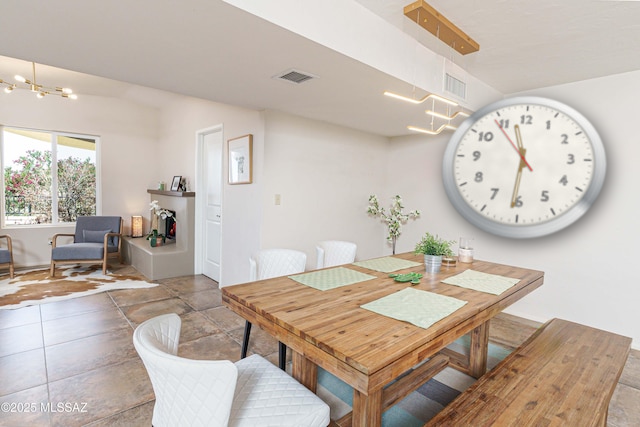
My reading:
{"hour": 11, "minute": 30, "second": 54}
